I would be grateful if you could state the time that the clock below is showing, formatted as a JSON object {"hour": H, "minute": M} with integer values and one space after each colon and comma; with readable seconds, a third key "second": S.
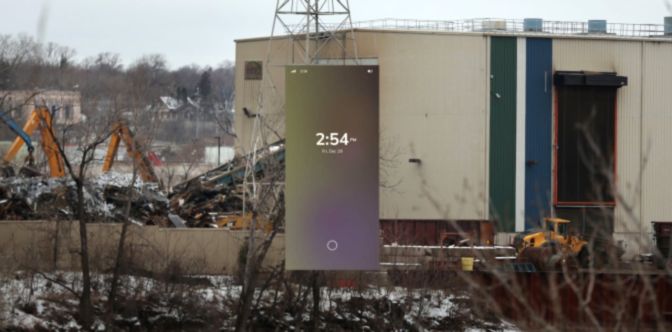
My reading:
{"hour": 2, "minute": 54}
